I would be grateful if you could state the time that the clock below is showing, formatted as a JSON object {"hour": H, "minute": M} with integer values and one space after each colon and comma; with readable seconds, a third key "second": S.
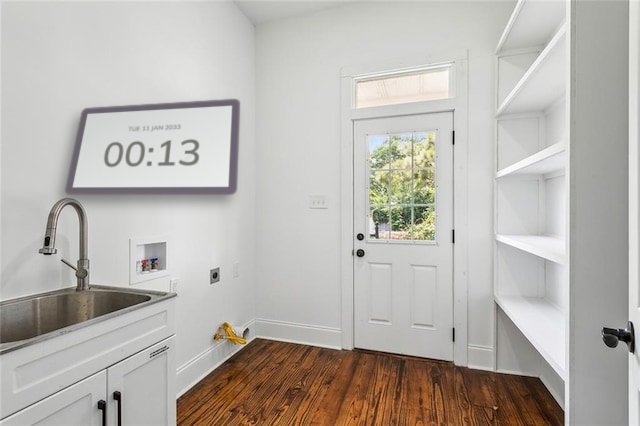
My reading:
{"hour": 0, "minute": 13}
